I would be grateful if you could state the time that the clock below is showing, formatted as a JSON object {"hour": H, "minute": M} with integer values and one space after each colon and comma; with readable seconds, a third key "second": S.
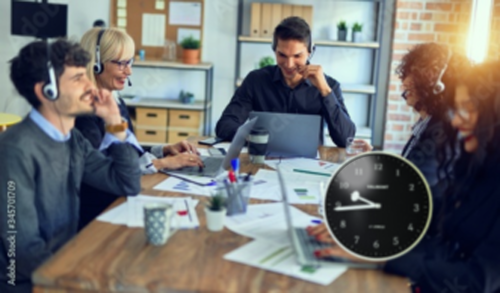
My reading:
{"hour": 9, "minute": 44}
